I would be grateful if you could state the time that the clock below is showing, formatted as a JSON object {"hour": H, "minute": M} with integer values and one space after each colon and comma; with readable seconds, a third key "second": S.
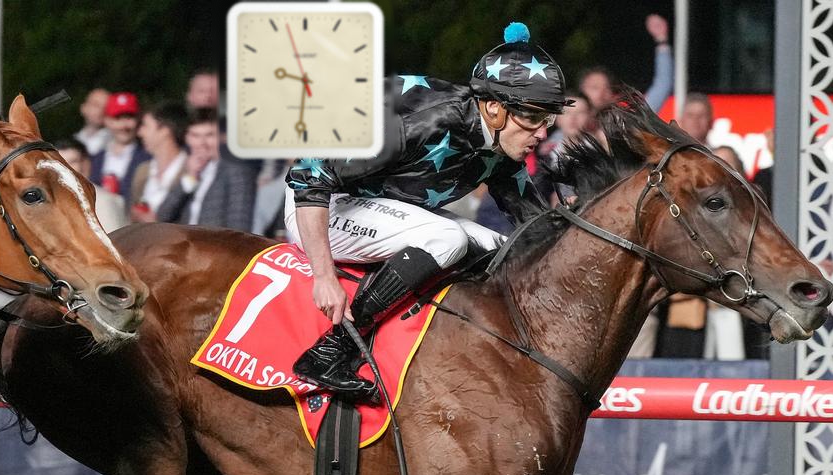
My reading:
{"hour": 9, "minute": 30, "second": 57}
